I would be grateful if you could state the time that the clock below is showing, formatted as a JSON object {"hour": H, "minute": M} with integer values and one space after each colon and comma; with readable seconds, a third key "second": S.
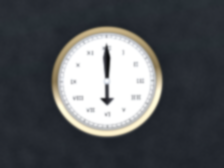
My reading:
{"hour": 6, "minute": 0}
